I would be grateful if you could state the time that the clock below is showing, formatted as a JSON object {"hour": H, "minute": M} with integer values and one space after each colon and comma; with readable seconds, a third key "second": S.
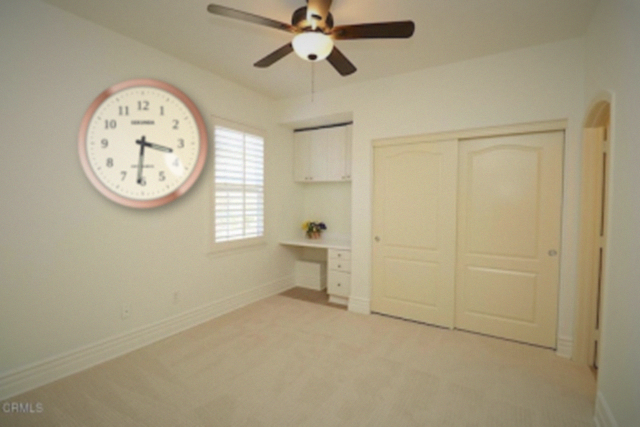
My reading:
{"hour": 3, "minute": 31}
